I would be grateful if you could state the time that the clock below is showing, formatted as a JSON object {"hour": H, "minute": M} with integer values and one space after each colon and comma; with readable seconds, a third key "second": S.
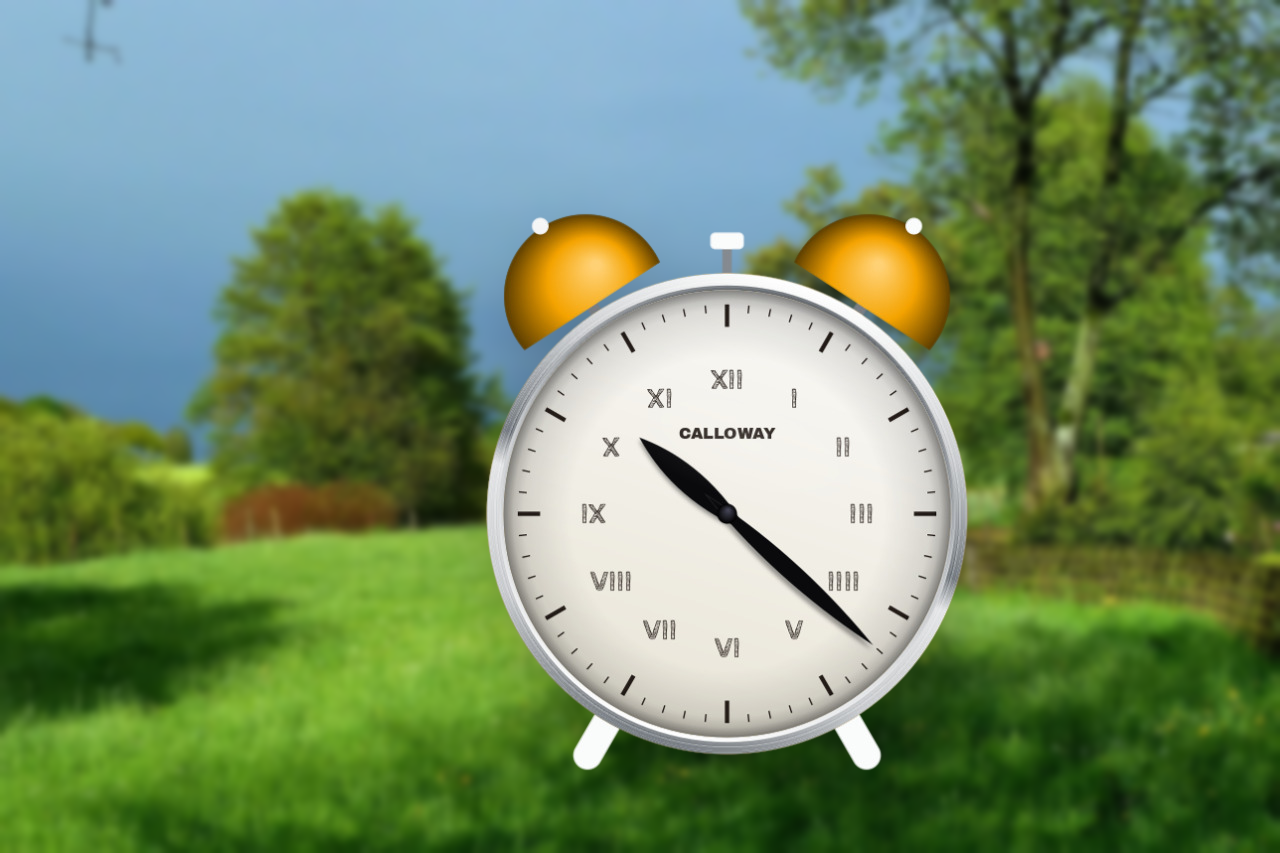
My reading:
{"hour": 10, "minute": 22}
